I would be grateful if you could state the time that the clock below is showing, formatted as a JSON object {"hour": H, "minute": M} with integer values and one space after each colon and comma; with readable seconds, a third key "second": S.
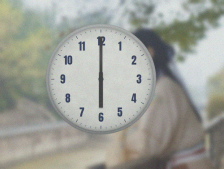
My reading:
{"hour": 6, "minute": 0}
